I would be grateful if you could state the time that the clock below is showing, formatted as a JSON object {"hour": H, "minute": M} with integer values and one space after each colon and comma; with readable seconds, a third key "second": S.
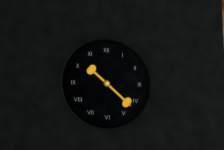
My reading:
{"hour": 10, "minute": 22}
